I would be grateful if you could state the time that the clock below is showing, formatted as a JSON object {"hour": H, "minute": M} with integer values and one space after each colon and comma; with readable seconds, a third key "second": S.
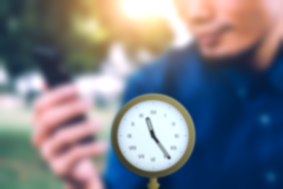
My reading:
{"hour": 11, "minute": 24}
